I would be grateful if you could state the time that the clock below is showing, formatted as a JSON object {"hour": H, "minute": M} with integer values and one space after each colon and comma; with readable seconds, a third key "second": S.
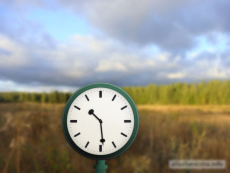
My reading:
{"hour": 10, "minute": 29}
